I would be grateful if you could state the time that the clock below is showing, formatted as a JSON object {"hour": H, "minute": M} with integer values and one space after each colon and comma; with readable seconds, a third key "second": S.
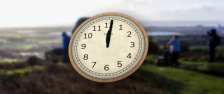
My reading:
{"hour": 12, "minute": 1}
